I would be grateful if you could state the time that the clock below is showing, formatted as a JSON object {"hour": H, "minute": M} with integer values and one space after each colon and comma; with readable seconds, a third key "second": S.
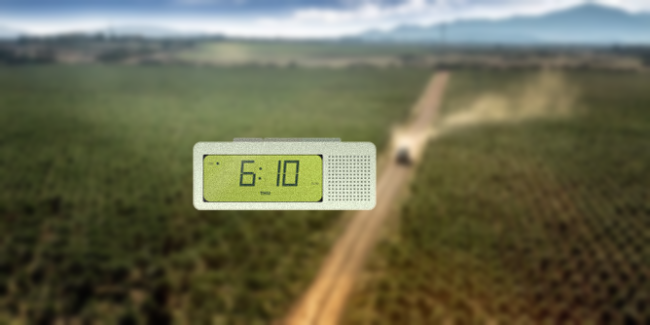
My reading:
{"hour": 6, "minute": 10}
